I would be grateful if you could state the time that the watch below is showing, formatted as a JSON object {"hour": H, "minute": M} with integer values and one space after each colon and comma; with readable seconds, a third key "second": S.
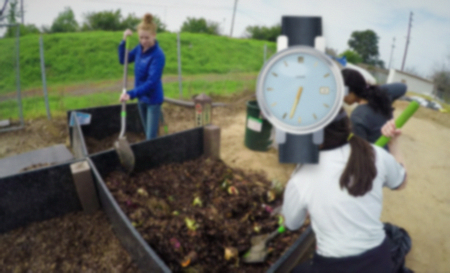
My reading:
{"hour": 6, "minute": 33}
